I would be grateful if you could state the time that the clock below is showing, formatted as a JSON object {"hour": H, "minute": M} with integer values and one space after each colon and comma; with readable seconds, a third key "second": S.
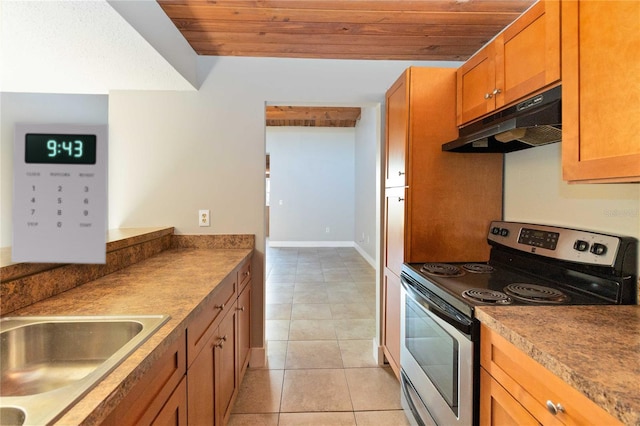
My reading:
{"hour": 9, "minute": 43}
